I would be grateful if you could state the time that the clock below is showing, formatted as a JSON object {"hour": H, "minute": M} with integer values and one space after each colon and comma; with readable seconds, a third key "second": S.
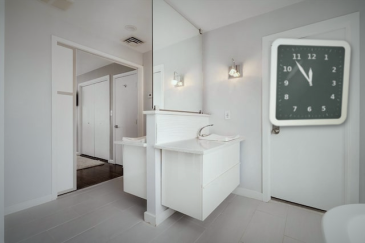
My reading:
{"hour": 11, "minute": 54}
